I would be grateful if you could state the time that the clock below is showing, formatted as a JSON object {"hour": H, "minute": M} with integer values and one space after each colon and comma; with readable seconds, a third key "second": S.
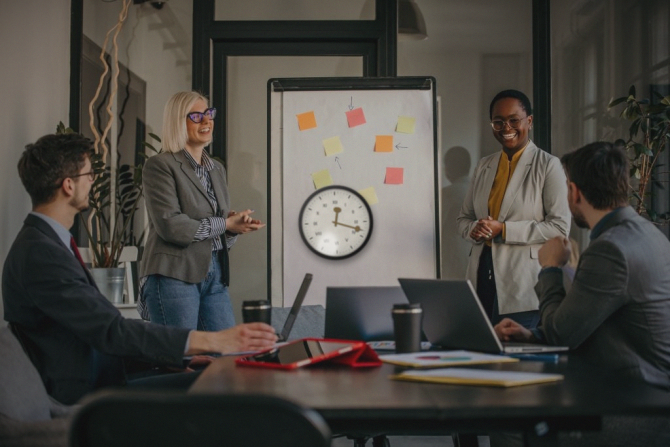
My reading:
{"hour": 12, "minute": 18}
